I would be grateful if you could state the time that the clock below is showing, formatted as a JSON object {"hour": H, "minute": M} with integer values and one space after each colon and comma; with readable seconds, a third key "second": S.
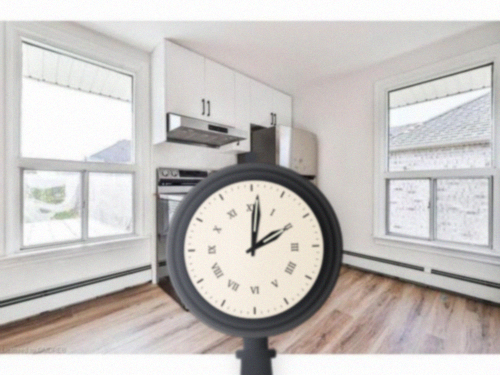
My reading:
{"hour": 2, "minute": 1}
